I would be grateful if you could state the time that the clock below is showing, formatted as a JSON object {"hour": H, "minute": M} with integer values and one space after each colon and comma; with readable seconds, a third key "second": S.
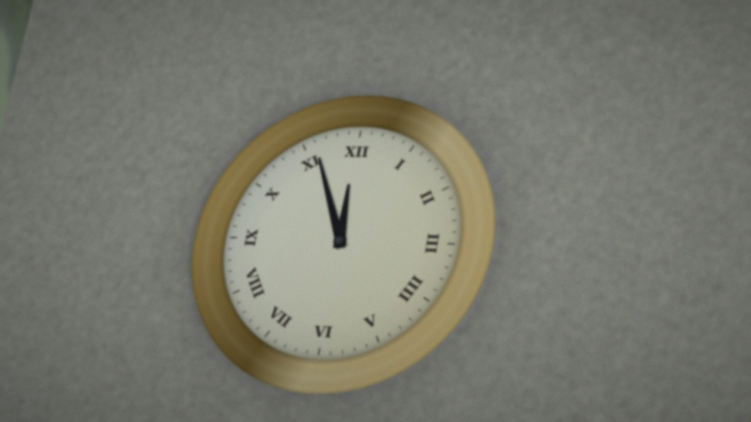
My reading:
{"hour": 11, "minute": 56}
